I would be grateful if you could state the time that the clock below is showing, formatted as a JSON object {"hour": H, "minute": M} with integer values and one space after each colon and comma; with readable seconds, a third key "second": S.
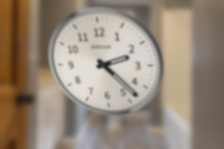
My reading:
{"hour": 2, "minute": 23}
